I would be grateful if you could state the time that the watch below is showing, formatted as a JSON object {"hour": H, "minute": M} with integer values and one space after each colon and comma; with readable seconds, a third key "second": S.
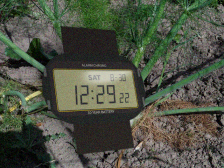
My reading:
{"hour": 12, "minute": 29, "second": 22}
